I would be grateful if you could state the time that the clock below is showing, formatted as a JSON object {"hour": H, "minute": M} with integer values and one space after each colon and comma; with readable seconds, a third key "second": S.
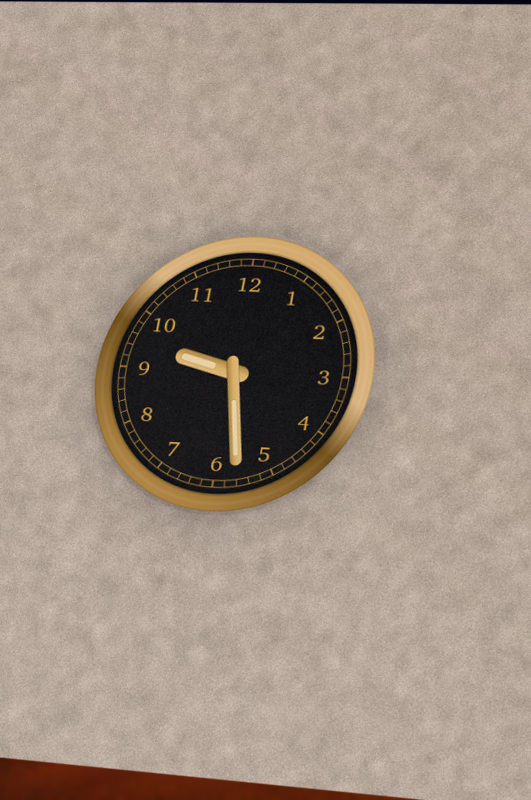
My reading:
{"hour": 9, "minute": 28}
